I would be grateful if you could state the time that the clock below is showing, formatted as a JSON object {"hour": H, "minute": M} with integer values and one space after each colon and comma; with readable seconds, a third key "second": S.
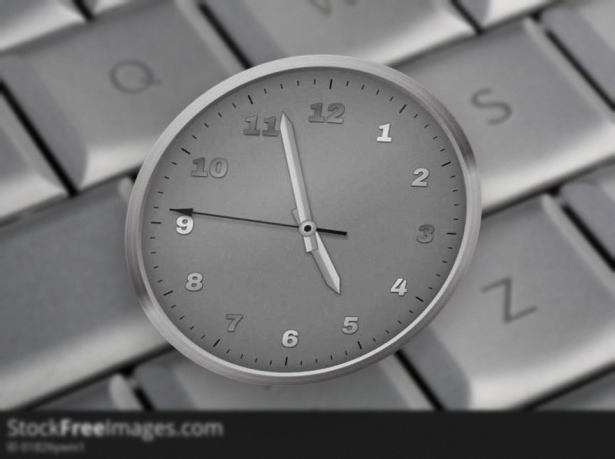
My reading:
{"hour": 4, "minute": 56, "second": 46}
